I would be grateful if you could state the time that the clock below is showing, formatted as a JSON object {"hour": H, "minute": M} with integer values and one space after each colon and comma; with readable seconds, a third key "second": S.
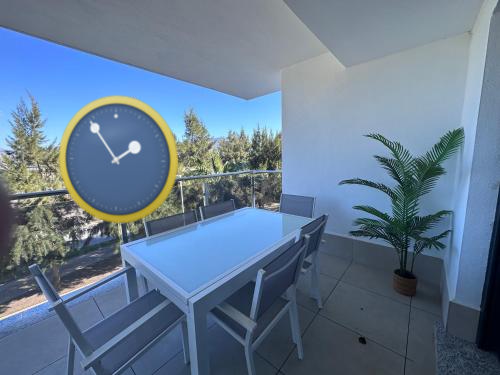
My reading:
{"hour": 1, "minute": 54}
